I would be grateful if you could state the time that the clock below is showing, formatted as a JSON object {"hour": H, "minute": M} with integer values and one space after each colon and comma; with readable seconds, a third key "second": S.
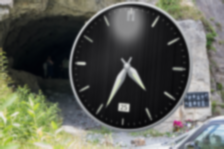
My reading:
{"hour": 4, "minute": 34}
